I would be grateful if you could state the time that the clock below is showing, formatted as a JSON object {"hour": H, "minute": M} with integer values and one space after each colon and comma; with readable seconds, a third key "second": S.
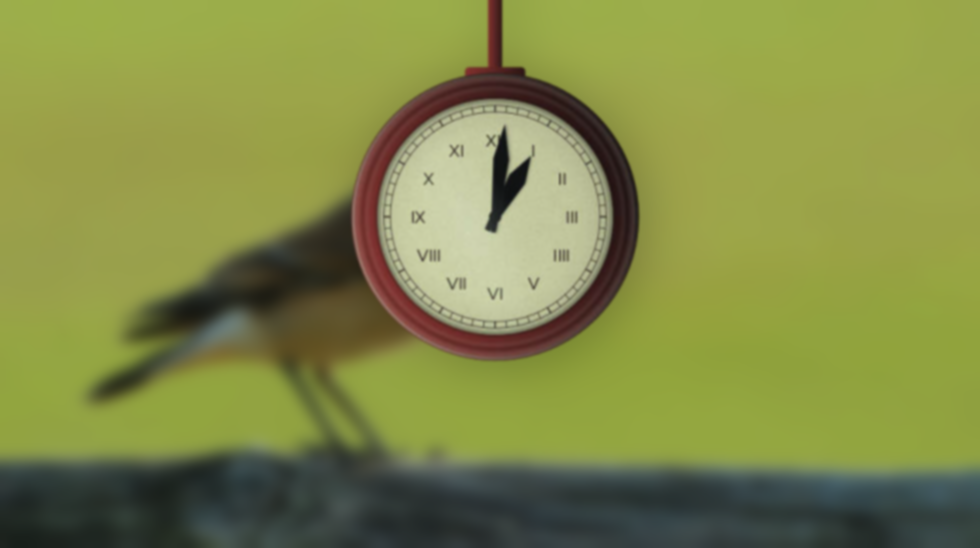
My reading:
{"hour": 1, "minute": 1}
